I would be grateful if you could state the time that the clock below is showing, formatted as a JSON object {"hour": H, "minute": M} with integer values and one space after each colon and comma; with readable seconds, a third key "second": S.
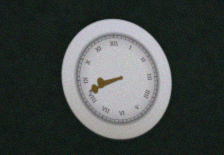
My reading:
{"hour": 8, "minute": 42}
